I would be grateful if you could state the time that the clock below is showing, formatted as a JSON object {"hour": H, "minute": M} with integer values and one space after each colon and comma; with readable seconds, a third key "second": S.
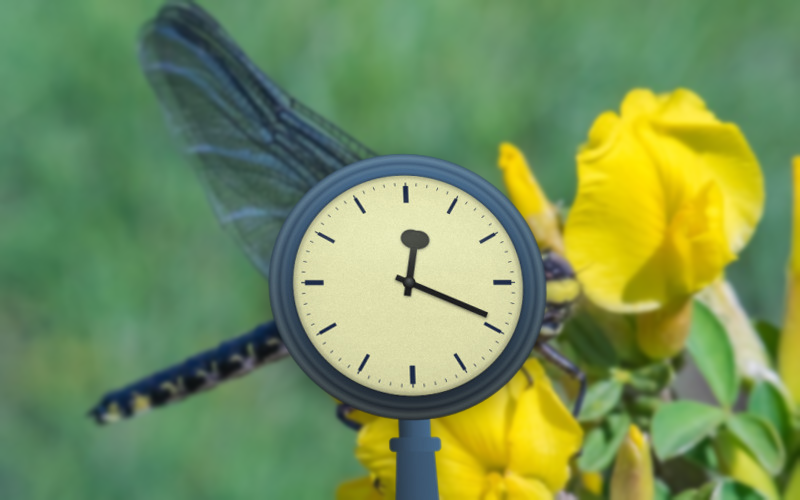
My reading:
{"hour": 12, "minute": 19}
